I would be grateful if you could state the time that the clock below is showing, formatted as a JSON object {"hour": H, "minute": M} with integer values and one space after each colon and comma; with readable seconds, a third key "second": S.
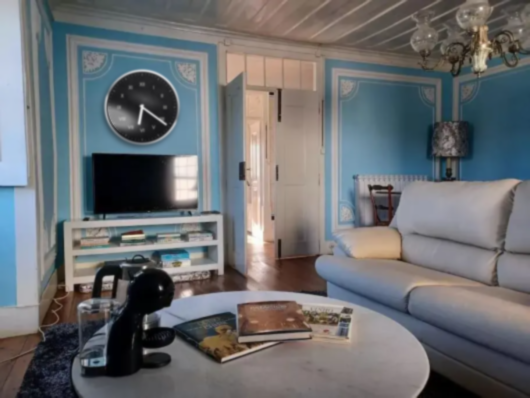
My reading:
{"hour": 6, "minute": 21}
